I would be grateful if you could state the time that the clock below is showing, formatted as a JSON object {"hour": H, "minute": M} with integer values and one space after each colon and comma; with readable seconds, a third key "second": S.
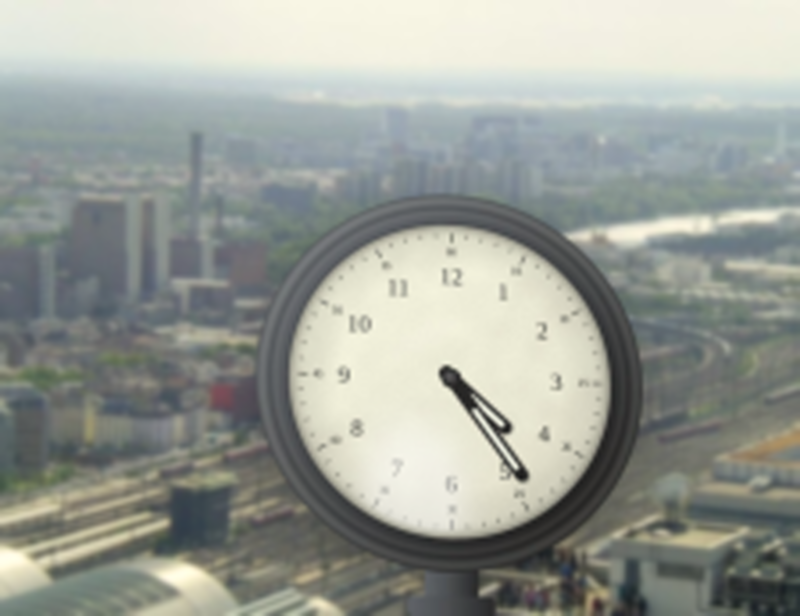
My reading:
{"hour": 4, "minute": 24}
